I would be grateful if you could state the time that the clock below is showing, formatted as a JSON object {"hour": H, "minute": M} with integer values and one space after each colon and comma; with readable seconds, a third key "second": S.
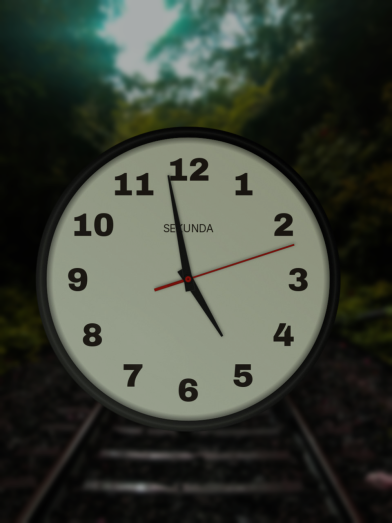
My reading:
{"hour": 4, "minute": 58, "second": 12}
